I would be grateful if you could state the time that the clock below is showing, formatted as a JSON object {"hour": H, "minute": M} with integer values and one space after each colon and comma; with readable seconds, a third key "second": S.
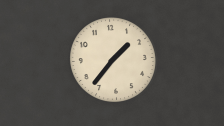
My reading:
{"hour": 1, "minute": 37}
